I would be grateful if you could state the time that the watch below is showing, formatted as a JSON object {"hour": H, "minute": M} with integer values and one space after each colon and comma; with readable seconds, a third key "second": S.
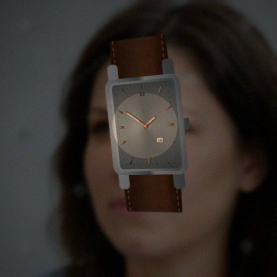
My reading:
{"hour": 1, "minute": 51}
